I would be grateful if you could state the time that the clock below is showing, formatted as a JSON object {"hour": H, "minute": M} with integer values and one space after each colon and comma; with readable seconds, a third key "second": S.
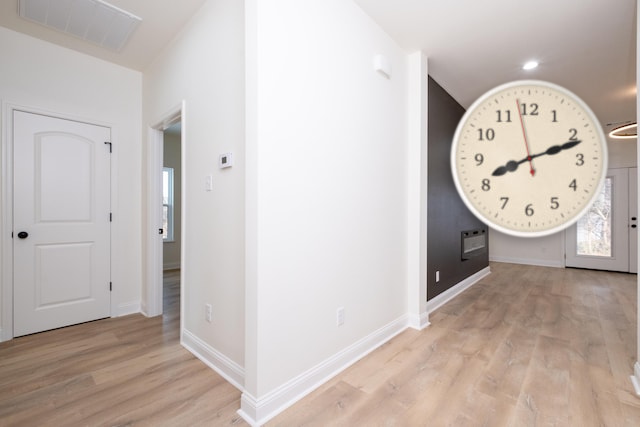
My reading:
{"hour": 8, "minute": 11, "second": 58}
